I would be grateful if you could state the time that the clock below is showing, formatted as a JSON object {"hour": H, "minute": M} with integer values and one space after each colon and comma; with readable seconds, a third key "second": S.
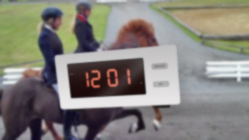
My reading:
{"hour": 12, "minute": 1}
